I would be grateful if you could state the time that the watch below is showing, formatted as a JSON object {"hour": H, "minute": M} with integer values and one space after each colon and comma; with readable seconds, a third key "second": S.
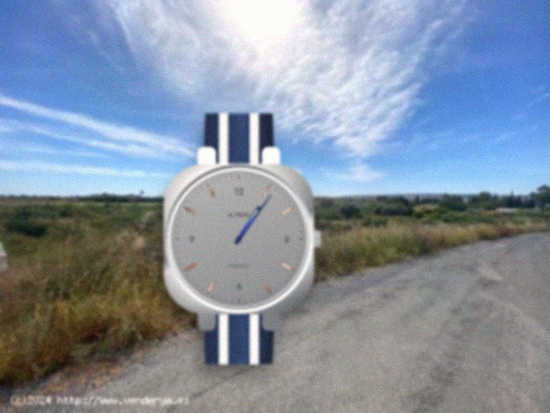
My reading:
{"hour": 1, "minute": 6}
